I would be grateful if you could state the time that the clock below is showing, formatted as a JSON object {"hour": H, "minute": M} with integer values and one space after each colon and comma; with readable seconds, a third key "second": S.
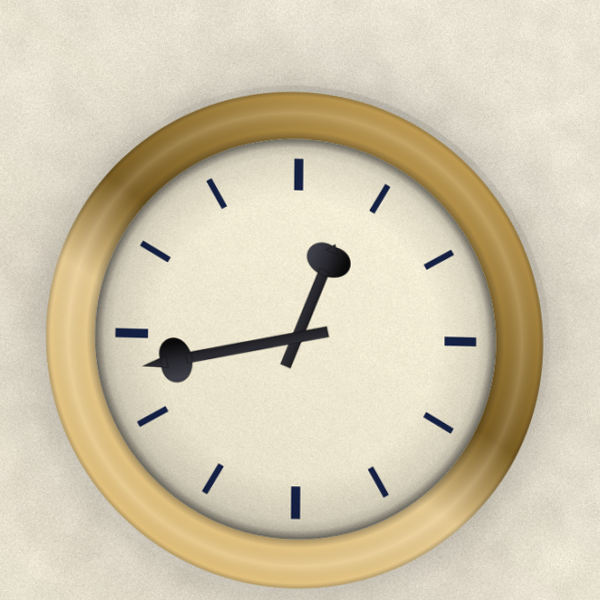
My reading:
{"hour": 12, "minute": 43}
